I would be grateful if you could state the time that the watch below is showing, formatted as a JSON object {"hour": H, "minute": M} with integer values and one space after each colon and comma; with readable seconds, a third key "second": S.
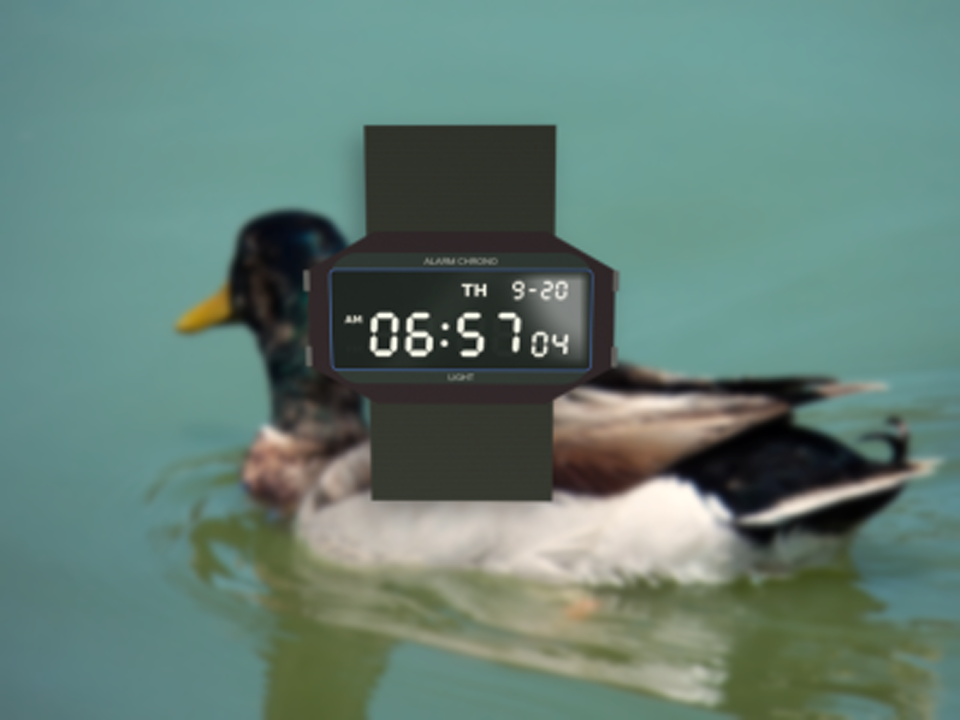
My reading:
{"hour": 6, "minute": 57, "second": 4}
